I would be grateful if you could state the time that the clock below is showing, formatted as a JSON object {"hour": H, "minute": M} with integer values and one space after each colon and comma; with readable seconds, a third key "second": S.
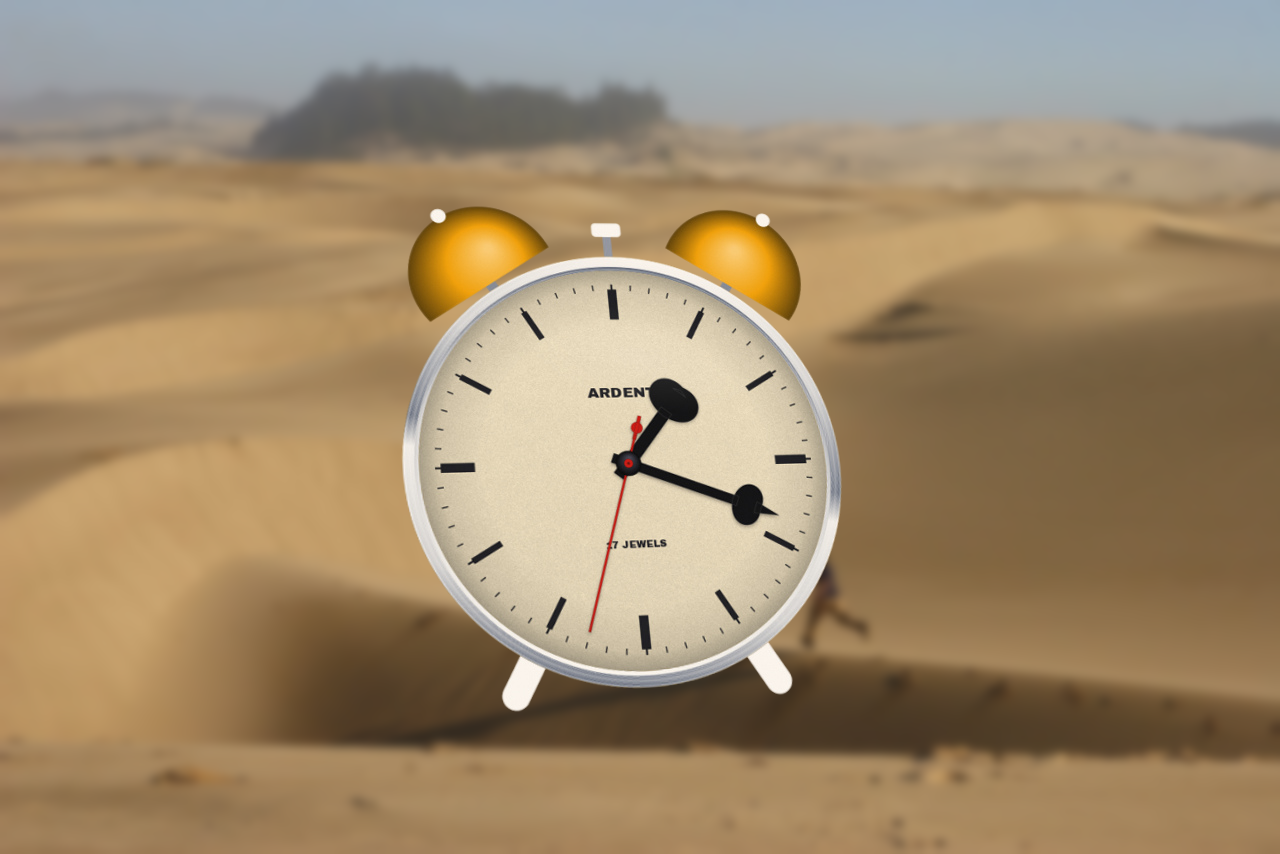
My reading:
{"hour": 1, "minute": 18, "second": 33}
